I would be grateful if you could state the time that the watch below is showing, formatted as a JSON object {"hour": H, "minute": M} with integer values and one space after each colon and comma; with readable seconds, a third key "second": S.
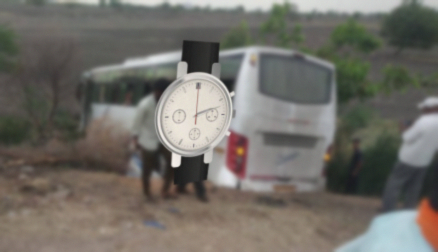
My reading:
{"hour": 2, "minute": 12}
